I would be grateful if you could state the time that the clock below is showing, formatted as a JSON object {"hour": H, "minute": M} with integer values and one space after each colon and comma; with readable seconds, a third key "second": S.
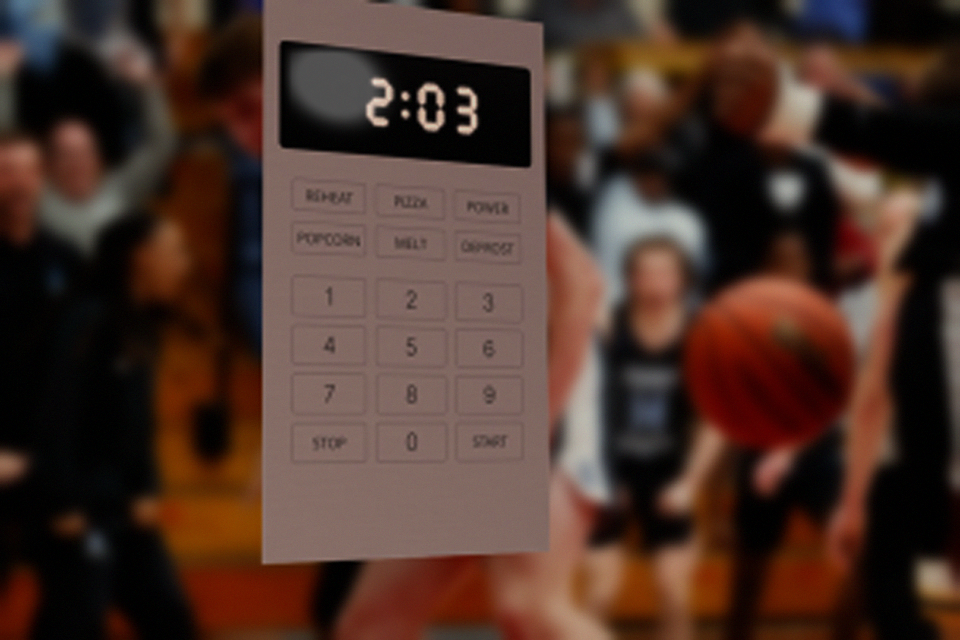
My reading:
{"hour": 2, "minute": 3}
